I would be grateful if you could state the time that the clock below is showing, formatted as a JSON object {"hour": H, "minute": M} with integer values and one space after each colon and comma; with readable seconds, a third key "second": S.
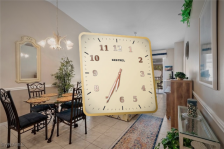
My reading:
{"hour": 6, "minute": 35}
